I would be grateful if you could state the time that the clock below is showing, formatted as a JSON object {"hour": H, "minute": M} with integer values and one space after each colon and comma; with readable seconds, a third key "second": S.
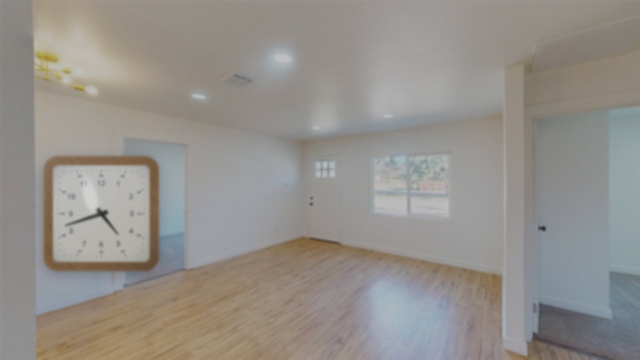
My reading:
{"hour": 4, "minute": 42}
